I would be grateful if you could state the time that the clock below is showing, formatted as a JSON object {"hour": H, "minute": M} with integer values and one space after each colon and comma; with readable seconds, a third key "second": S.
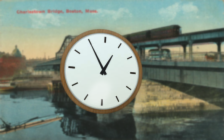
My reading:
{"hour": 12, "minute": 55}
